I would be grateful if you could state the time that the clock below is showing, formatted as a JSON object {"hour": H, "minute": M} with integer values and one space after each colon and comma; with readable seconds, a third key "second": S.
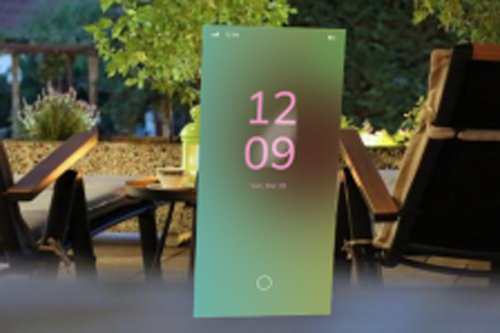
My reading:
{"hour": 12, "minute": 9}
